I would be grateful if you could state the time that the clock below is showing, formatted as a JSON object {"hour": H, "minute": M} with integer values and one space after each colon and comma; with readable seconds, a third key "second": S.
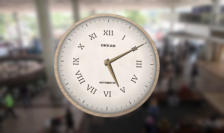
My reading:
{"hour": 5, "minute": 10}
